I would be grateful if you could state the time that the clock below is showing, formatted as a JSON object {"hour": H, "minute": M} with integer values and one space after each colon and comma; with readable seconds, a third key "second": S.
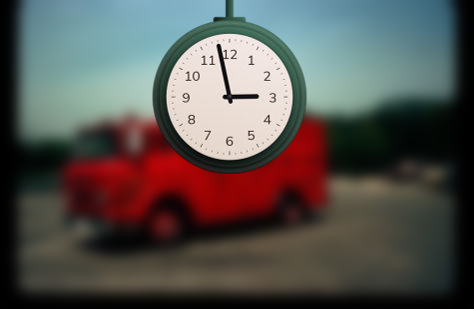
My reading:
{"hour": 2, "minute": 58}
